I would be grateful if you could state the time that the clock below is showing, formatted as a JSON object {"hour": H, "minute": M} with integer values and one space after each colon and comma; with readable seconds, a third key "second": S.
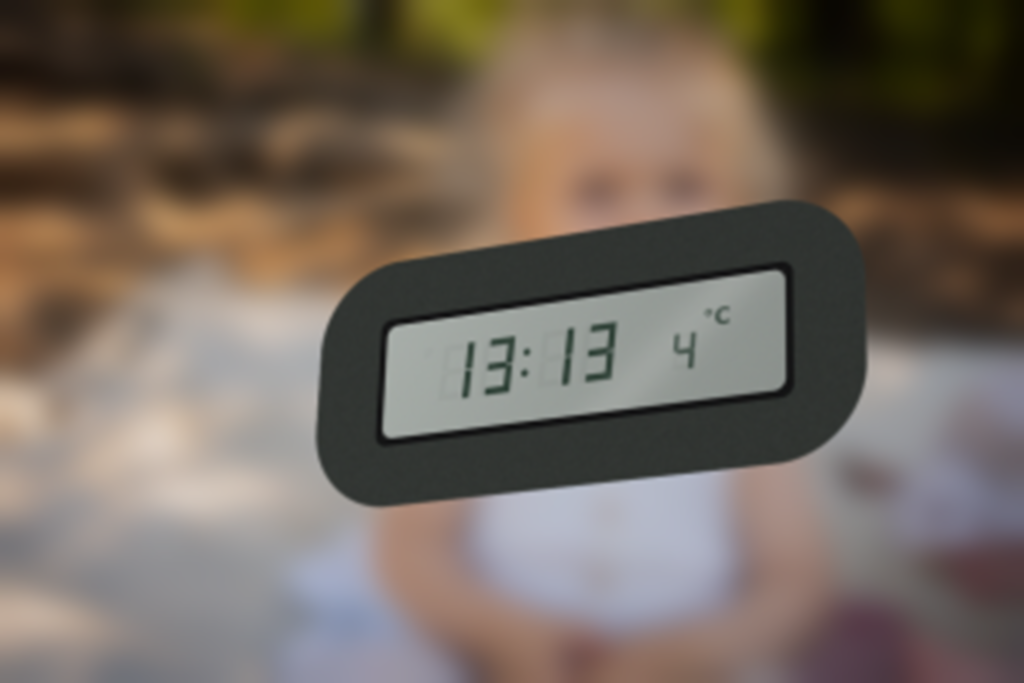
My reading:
{"hour": 13, "minute": 13}
